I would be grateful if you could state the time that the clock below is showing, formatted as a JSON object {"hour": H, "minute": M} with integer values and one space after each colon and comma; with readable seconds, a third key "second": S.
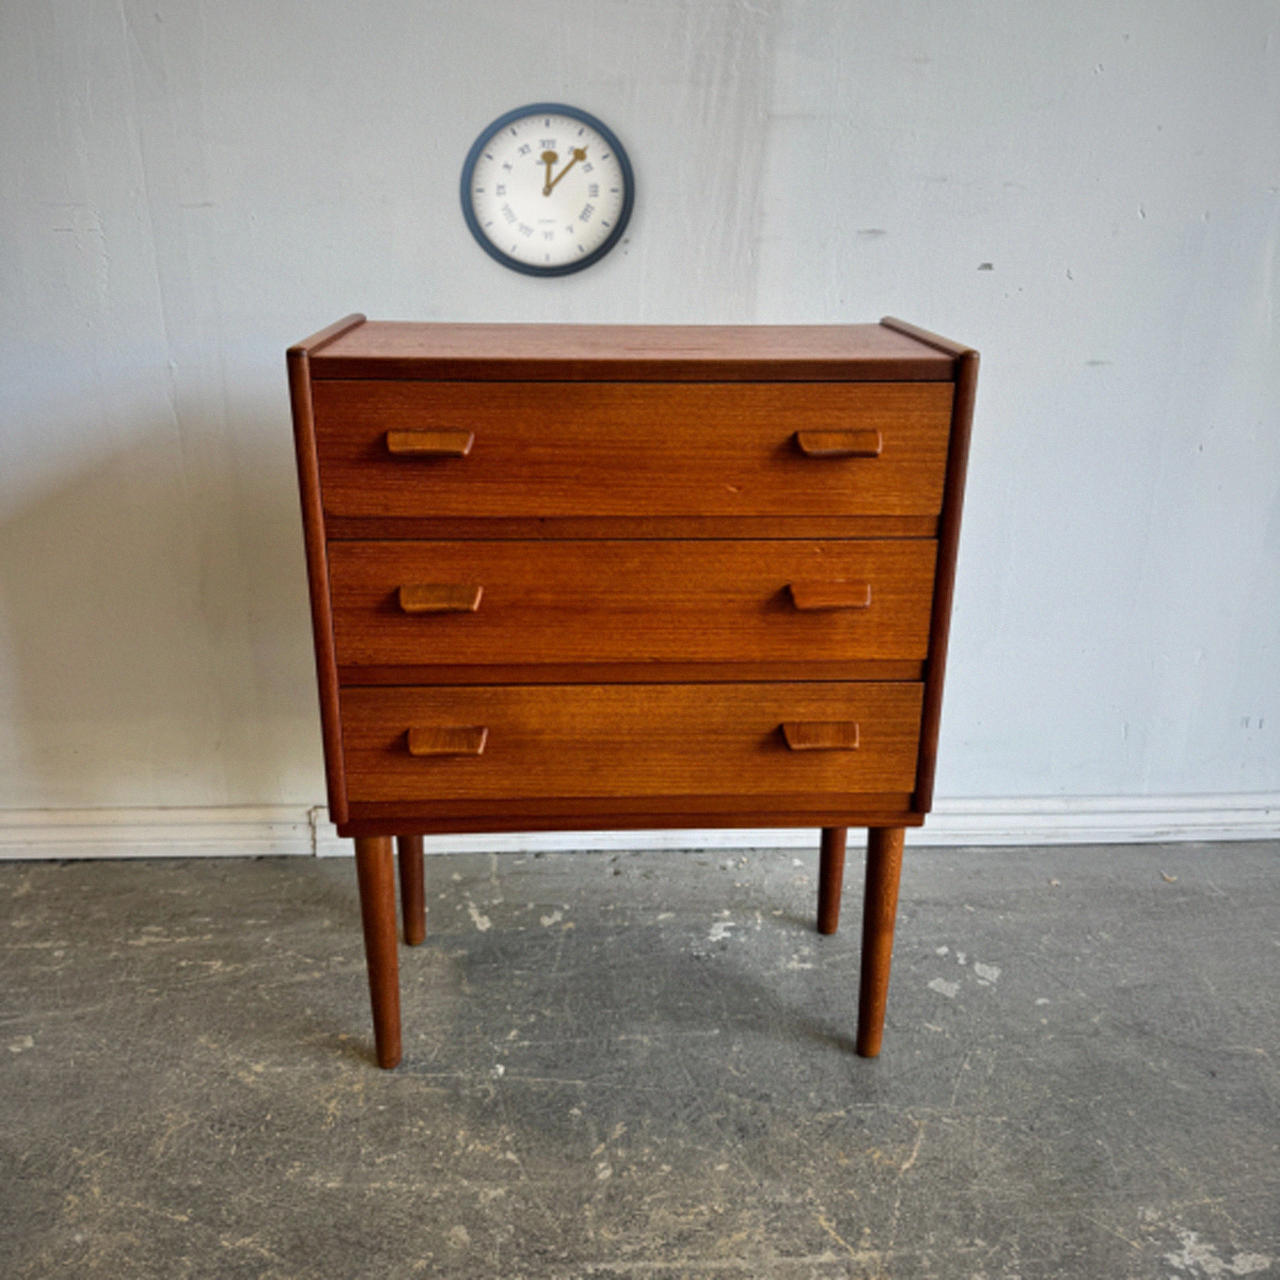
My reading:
{"hour": 12, "minute": 7}
